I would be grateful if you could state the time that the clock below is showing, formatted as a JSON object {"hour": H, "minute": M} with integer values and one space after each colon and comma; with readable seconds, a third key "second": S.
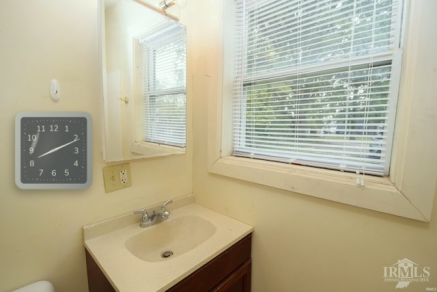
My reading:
{"hour": 8, "minute": 11}
